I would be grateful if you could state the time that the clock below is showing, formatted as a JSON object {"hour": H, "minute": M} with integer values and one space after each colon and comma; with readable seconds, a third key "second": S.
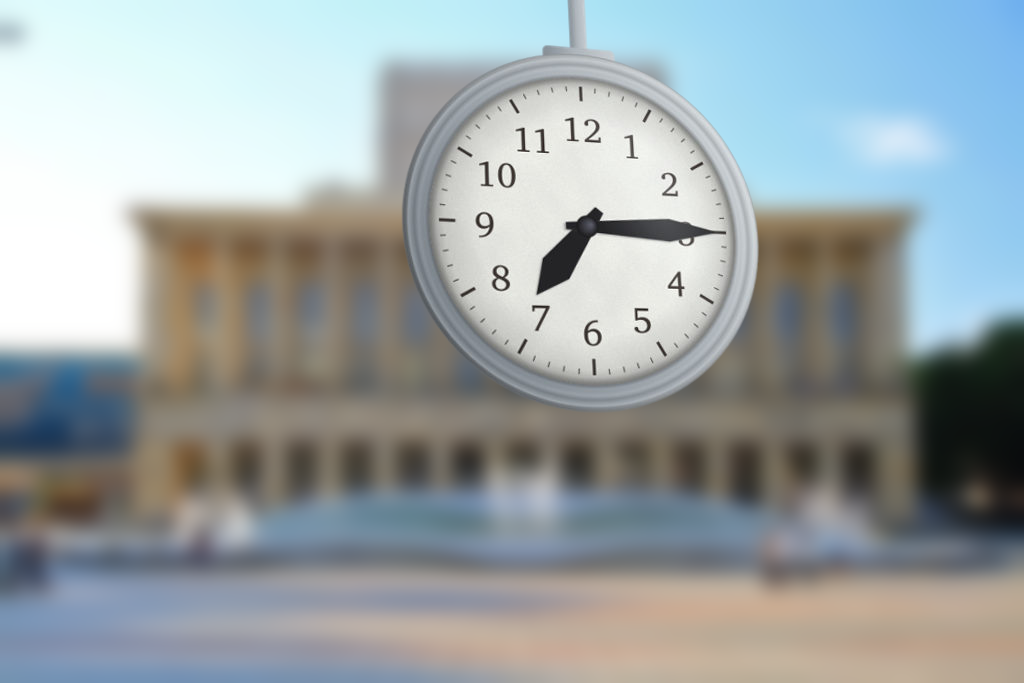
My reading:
{"hour": 7, "minute": 15}
